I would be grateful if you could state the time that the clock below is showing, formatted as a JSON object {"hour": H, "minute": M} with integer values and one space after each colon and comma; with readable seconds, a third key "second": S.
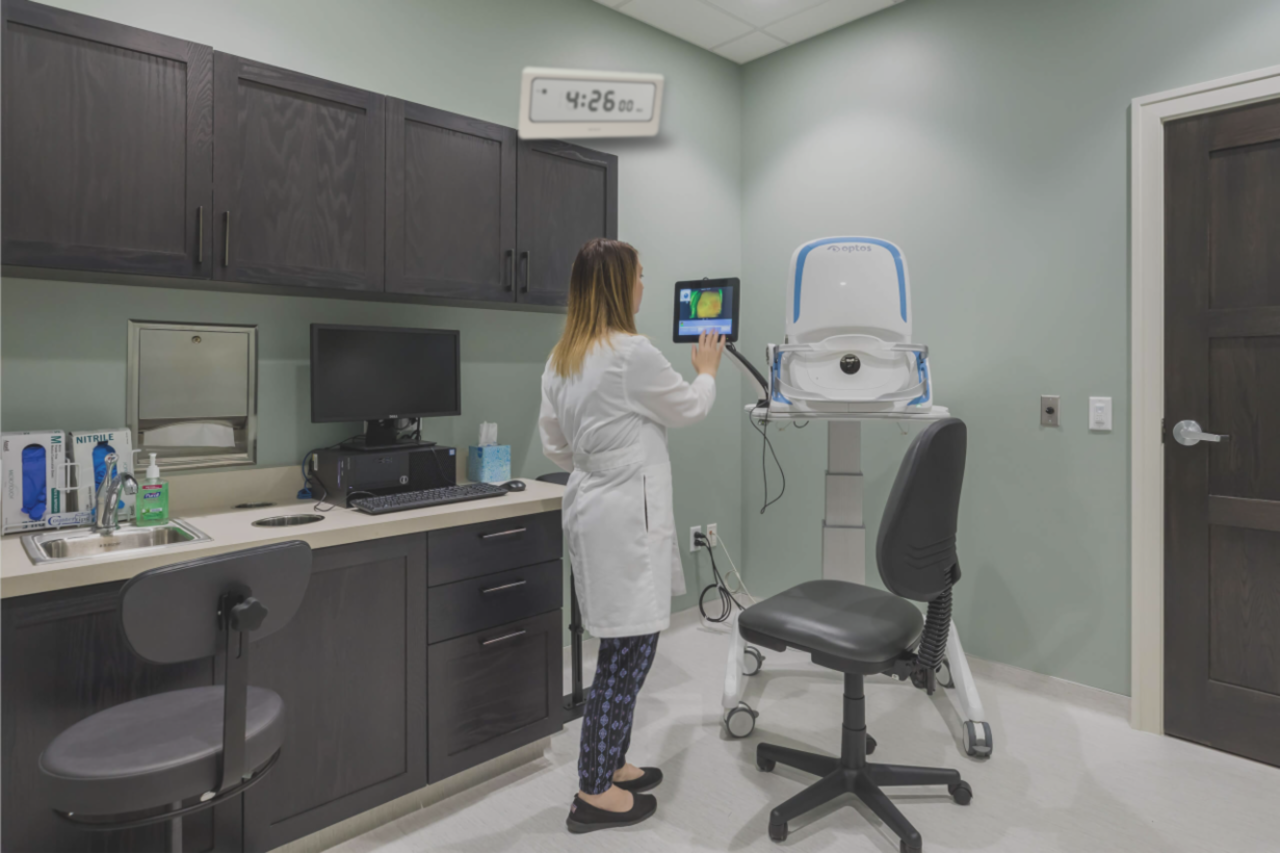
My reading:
{"hour": 4, "minute": 26}
